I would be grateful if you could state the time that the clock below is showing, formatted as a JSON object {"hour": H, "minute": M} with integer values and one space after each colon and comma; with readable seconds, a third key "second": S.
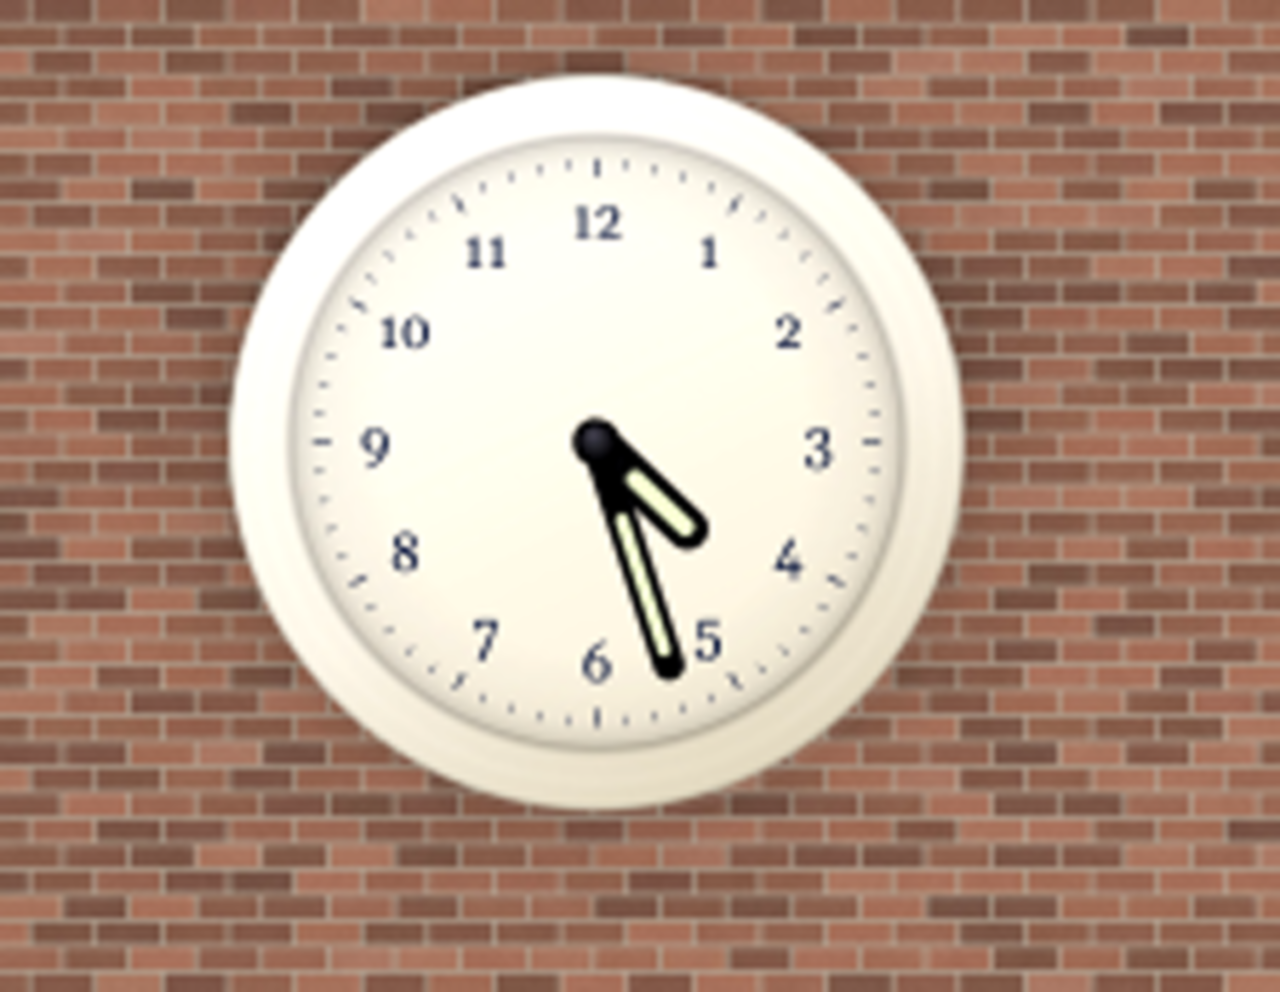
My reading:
{"hour": 4, "minute": 27}
